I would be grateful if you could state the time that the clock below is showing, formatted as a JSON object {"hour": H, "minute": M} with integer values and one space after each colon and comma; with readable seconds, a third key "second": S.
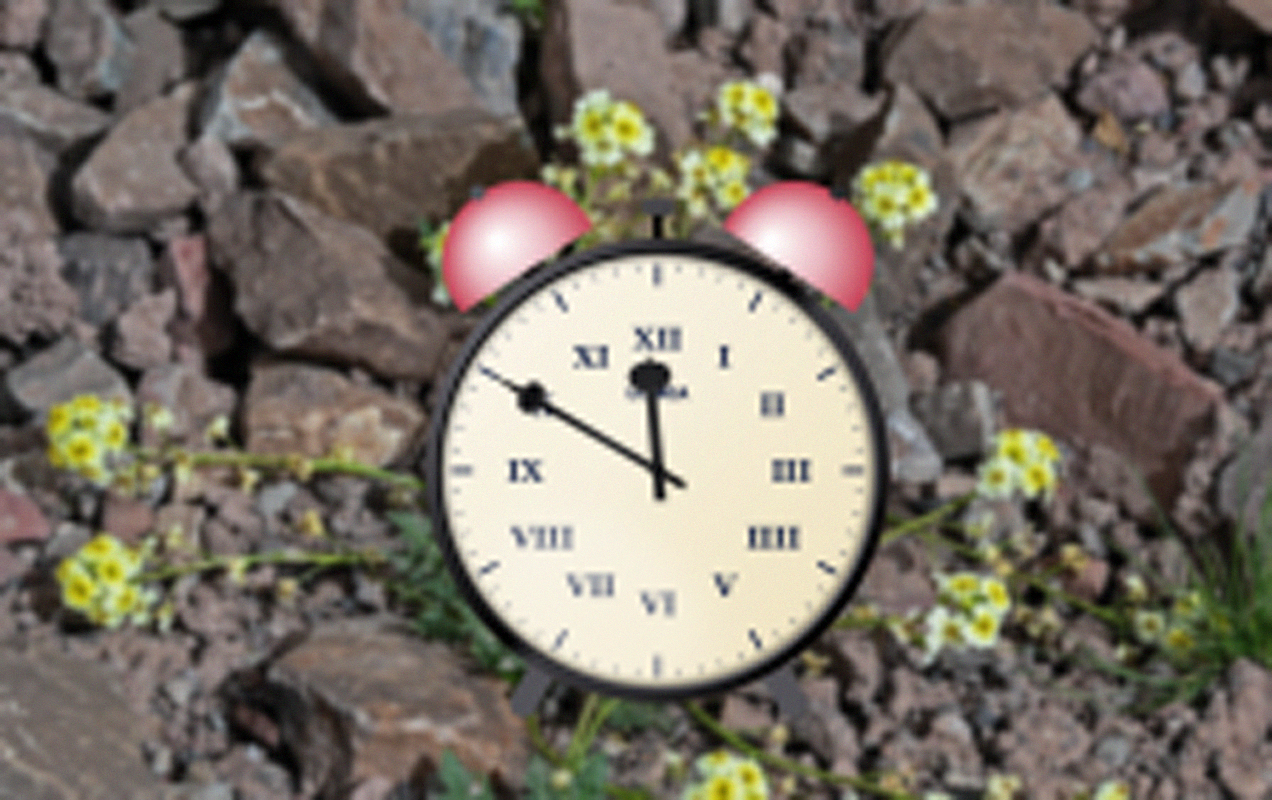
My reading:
{"hour": 11, "minute": 50}
